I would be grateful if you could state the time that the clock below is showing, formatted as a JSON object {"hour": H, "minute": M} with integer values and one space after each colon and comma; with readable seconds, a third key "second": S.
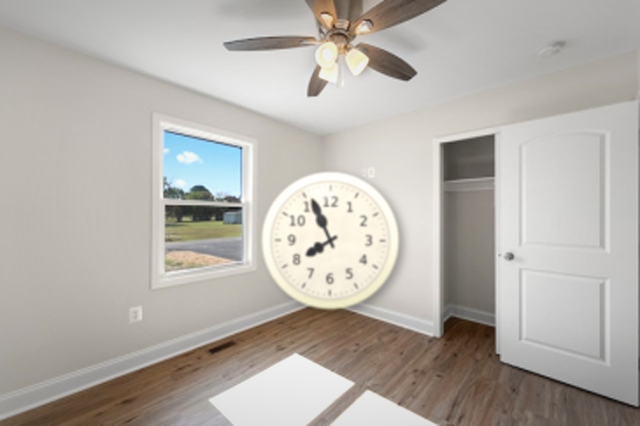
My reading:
{"hour": 7, "minute": 56}
